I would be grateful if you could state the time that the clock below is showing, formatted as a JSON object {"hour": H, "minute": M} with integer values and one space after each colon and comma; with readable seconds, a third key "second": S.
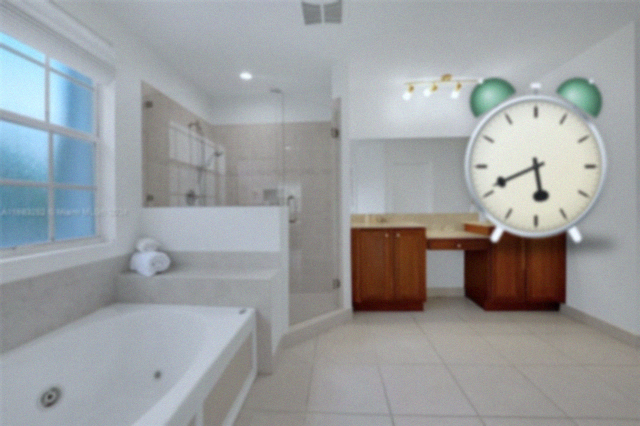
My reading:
{"hour": 5, "minute": 41}
